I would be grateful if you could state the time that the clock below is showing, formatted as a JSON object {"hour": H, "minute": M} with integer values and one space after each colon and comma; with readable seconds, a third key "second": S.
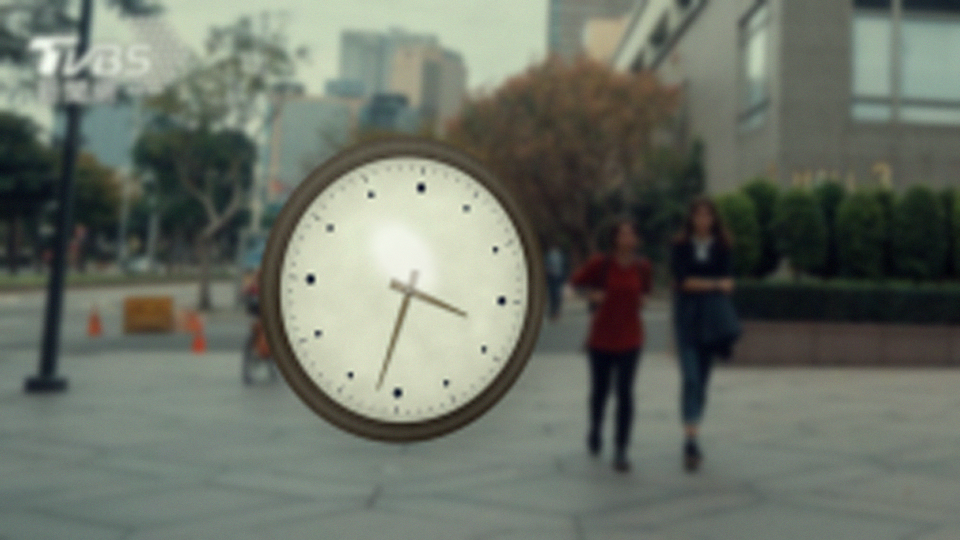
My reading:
{"hour": 3, "minute": 32}
